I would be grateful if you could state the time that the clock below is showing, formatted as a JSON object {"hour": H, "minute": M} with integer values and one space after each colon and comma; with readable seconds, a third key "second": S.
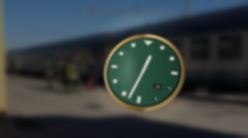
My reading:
{"hour": 12, "minute": 33}
